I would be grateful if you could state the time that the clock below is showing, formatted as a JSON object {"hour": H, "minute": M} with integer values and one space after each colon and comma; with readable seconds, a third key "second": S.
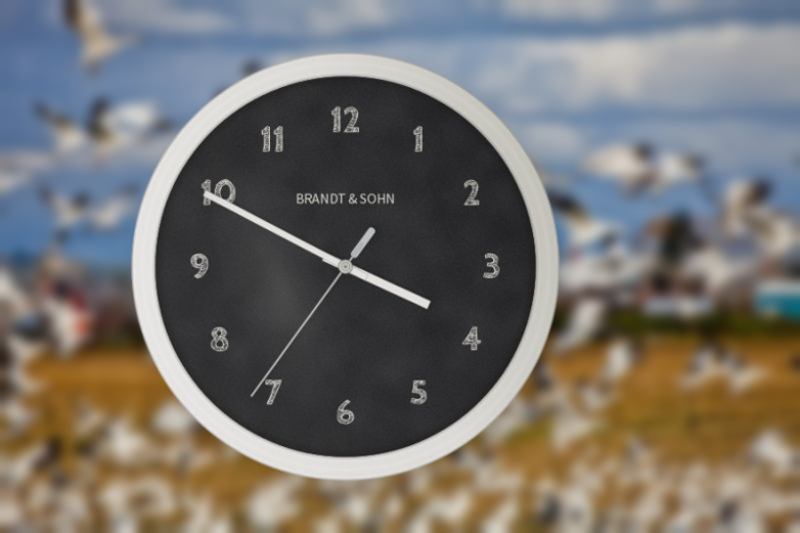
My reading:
{"hour": 3, "minute": 49, "second": 36}
